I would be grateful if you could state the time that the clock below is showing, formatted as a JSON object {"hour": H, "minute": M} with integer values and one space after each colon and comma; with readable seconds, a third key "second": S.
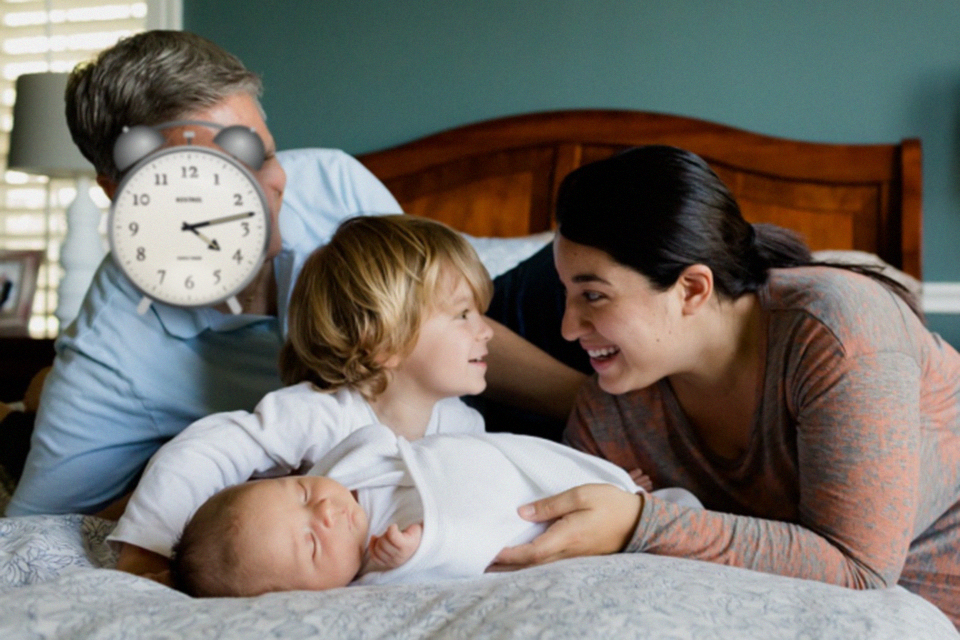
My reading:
{"hour": 4, "minute": 13}
